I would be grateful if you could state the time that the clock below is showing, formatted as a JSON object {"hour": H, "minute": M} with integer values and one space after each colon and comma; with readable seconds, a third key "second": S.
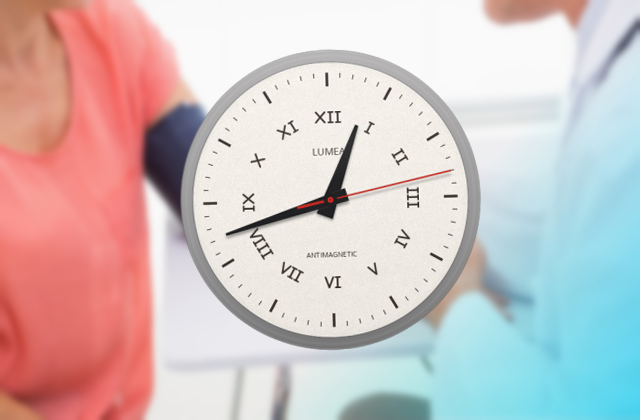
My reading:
{"hour": 12, "minute": 42, "second": 13}
